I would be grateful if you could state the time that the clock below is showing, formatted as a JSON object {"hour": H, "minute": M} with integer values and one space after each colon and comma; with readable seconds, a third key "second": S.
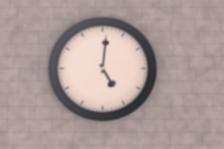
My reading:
{"hour": 5, "minute": 1}
